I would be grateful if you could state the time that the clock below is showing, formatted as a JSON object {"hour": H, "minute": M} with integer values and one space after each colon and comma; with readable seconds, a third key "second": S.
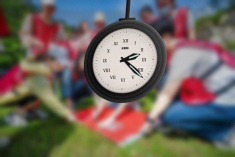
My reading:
{"hour": 2, "minute": 22}
